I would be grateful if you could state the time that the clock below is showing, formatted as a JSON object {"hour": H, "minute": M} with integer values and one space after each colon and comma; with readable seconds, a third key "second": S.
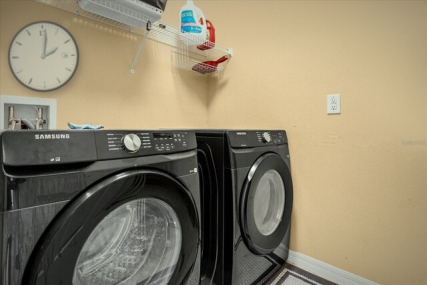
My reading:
{"hour": 2, "minute": 1}
